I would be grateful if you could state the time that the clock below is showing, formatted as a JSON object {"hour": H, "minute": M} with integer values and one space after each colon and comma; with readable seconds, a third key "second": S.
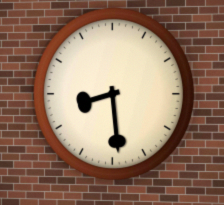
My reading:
{"hour": 8, "minute": 29}
